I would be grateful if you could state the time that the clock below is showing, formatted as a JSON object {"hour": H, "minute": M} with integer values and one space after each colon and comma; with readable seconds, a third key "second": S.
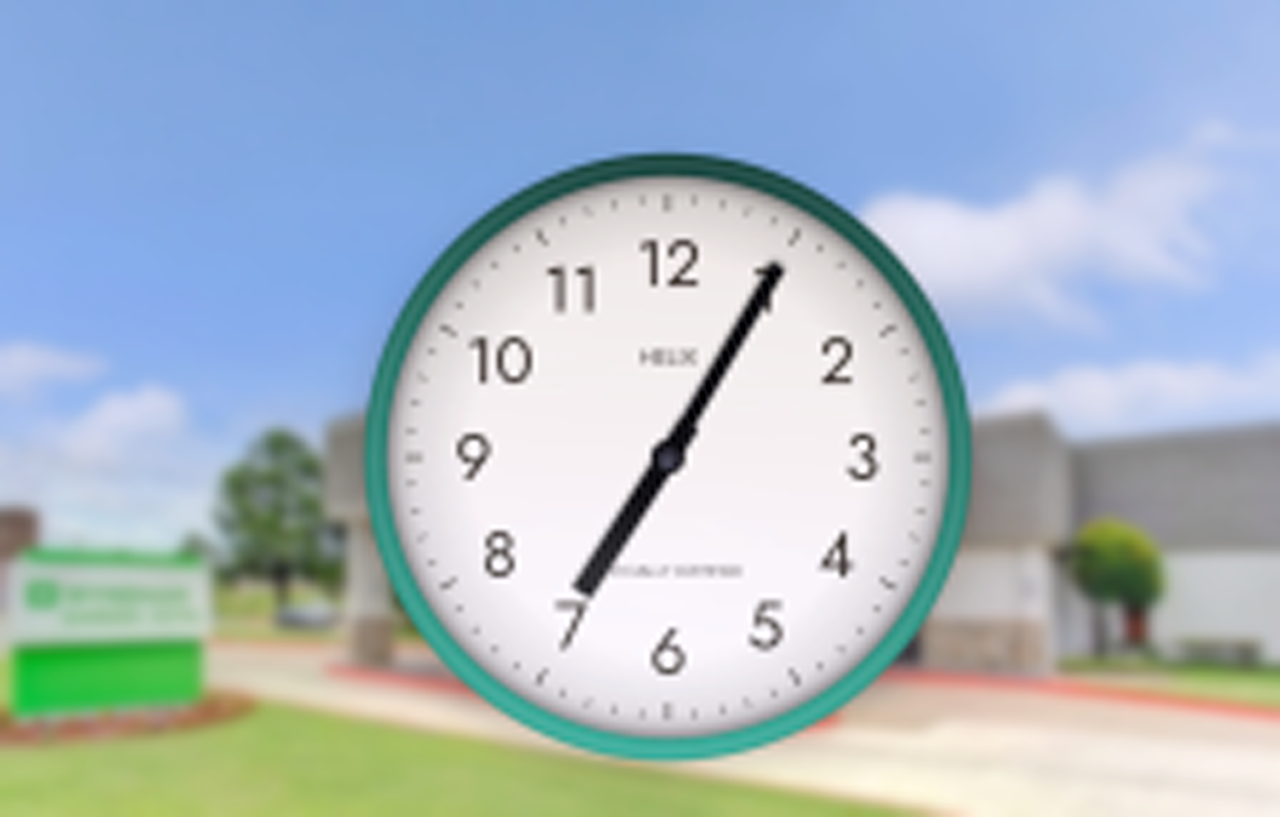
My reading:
{"hour": 7, "minute": 5}
